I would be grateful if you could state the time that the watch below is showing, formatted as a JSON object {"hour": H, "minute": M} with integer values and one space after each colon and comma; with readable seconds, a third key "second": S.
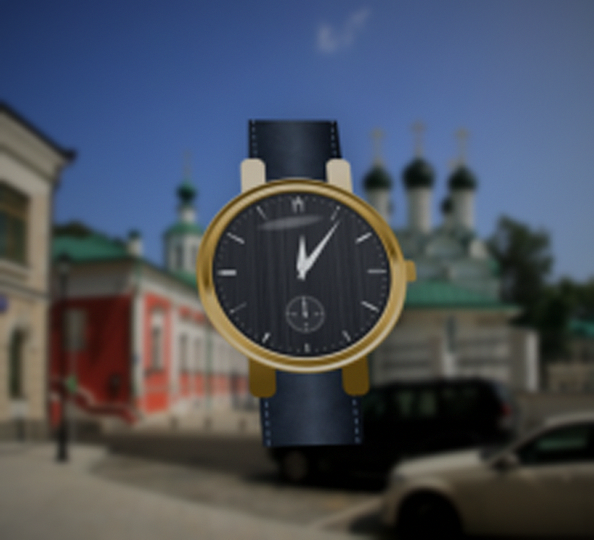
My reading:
{"hour": 12, "minute": 6}
